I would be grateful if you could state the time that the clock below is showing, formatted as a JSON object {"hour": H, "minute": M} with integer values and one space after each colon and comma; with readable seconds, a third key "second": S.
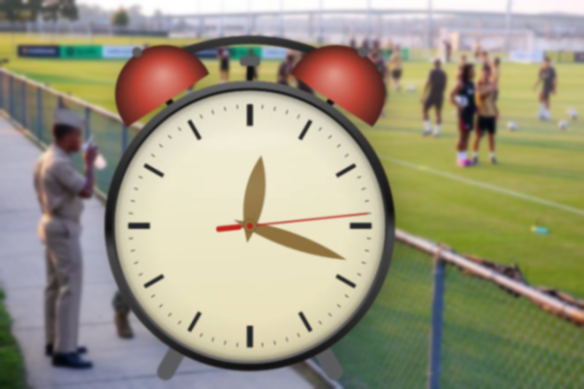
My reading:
{"hour": 12, "minute": 18, "second": 14}
